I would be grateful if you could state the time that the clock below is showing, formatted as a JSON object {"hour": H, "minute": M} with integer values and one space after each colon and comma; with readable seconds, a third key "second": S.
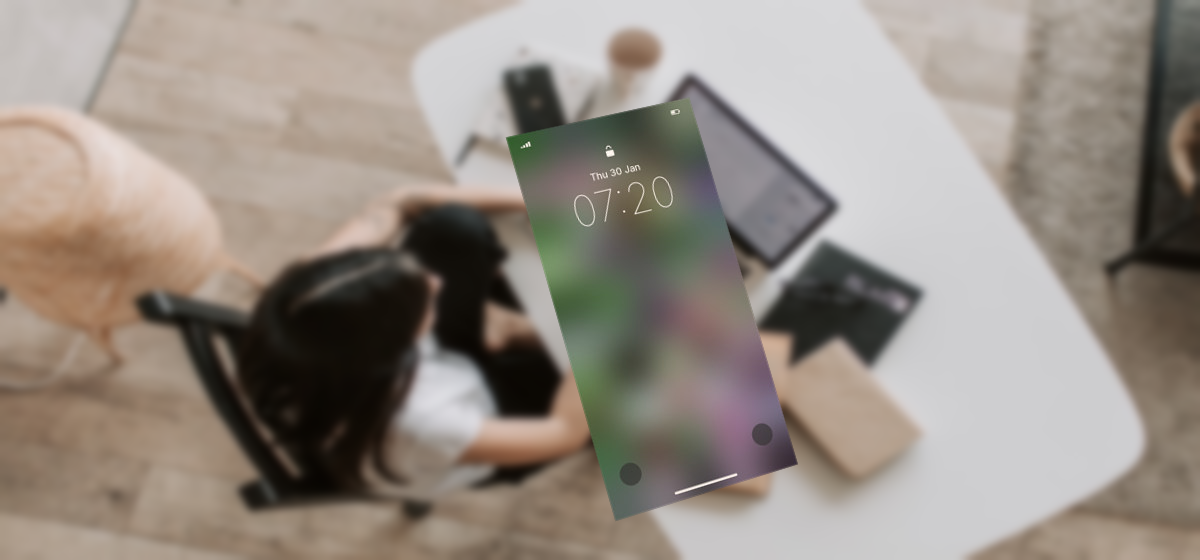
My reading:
{"hour": 7, "minute": 20}
